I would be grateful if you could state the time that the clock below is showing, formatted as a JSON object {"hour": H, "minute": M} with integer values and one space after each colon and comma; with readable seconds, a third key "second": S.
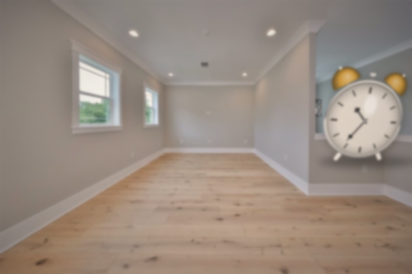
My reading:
{"hour": 10, "minute": 36}
